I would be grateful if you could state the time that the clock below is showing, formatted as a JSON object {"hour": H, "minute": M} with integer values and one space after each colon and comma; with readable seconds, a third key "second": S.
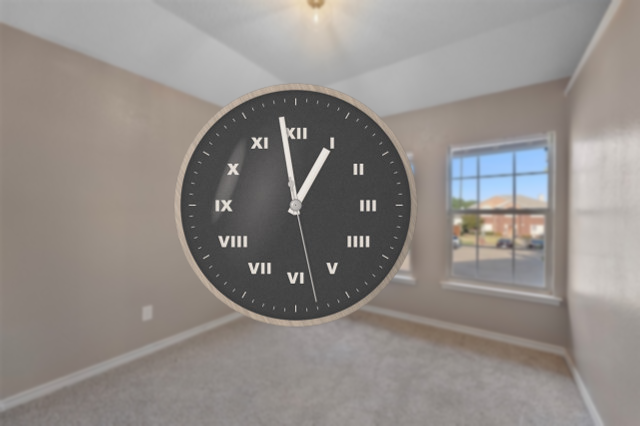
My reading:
{"hour": 12, "minute": 58, "second": 28}
